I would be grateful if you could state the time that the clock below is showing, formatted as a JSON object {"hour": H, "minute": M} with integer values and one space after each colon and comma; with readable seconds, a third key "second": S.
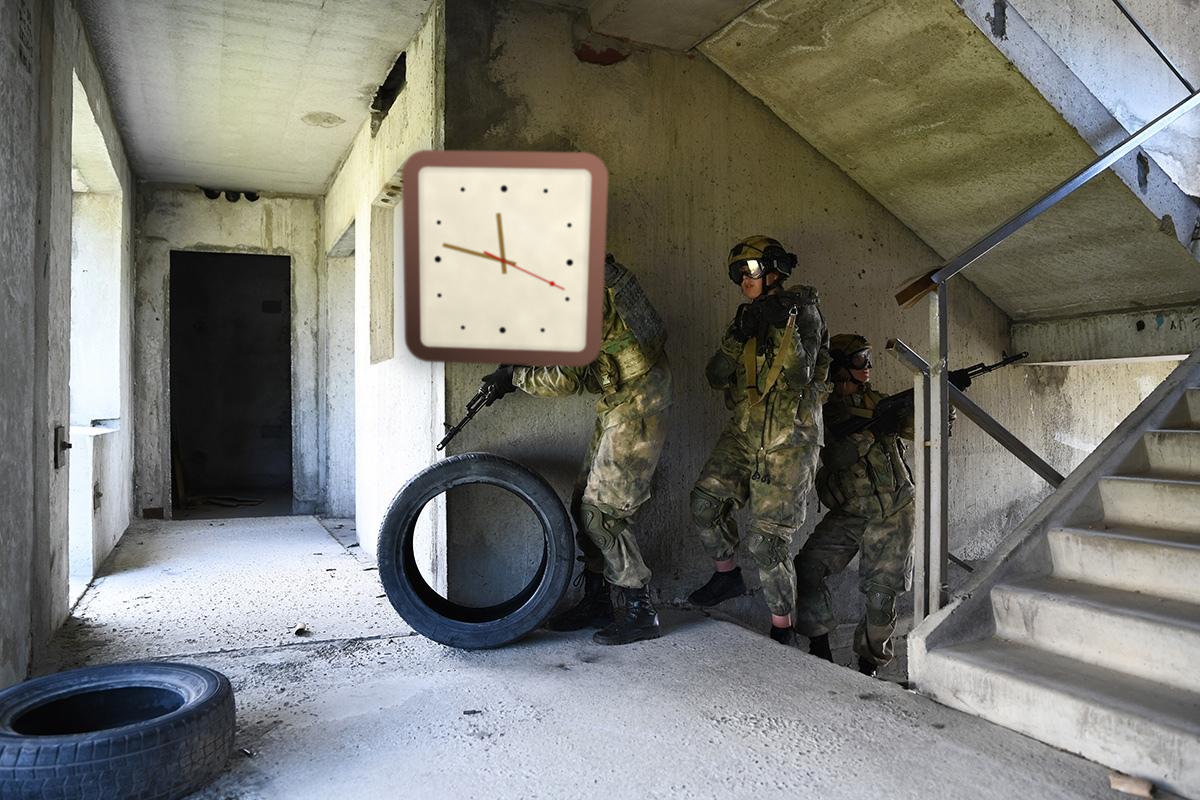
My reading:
{"hour": 11, "minute": 47, "second": 19}
